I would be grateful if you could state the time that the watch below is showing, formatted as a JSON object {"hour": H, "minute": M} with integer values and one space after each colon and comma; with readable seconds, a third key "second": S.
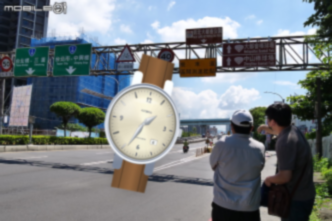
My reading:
{"hour": 1, "minute": 34}
